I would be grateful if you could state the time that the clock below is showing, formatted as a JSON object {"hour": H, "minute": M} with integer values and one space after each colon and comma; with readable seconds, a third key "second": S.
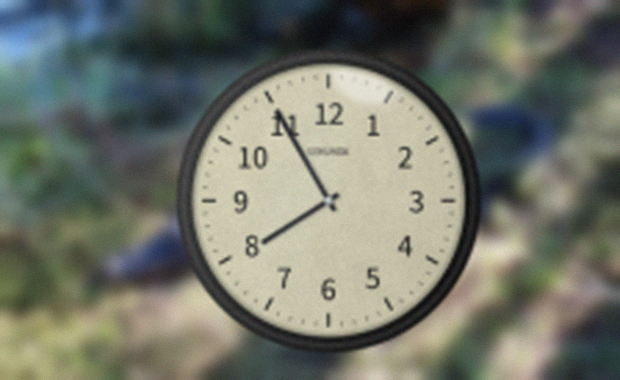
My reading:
{"hour": 7, "minute": 55}
